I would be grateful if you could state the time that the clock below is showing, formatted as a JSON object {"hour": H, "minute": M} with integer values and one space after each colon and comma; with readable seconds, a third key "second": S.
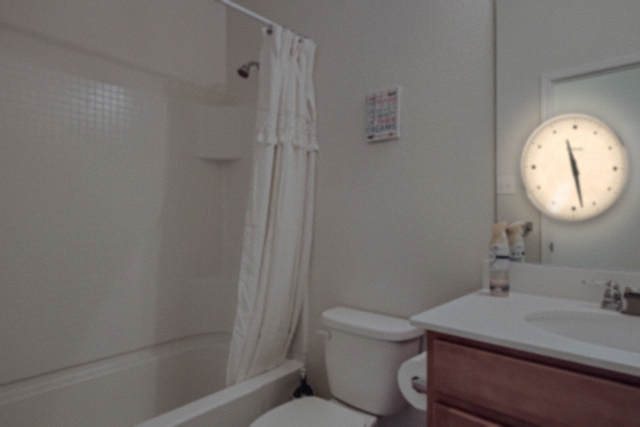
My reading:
{"hour": 11, "minute": 28}
